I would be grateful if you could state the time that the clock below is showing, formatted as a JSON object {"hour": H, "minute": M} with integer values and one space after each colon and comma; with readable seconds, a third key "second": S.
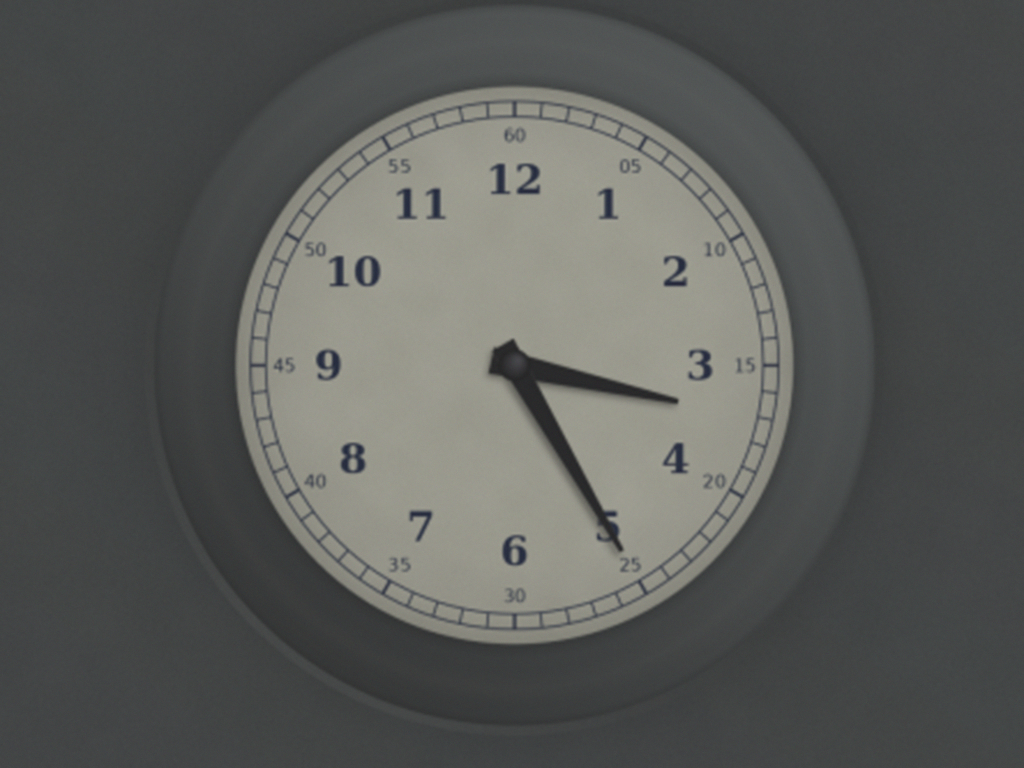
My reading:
{"hour": 3, "minute": 25}
